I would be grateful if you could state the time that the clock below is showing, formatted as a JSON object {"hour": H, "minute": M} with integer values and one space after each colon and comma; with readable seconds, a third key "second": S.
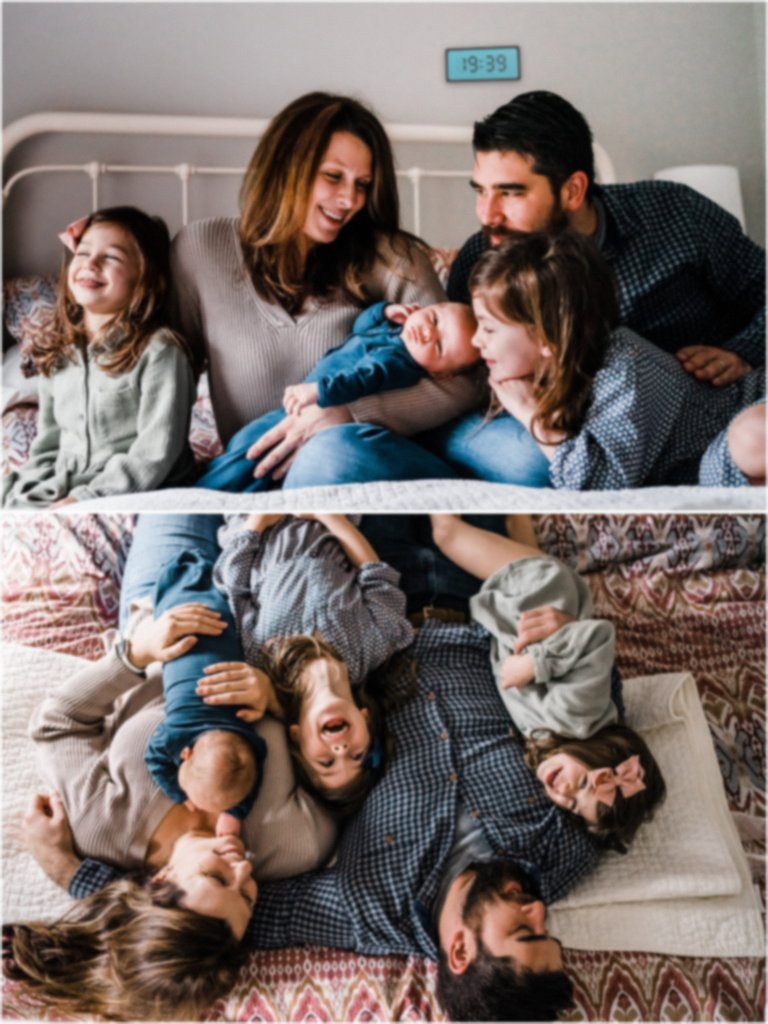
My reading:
{"hour": 19, "minute": 39}
